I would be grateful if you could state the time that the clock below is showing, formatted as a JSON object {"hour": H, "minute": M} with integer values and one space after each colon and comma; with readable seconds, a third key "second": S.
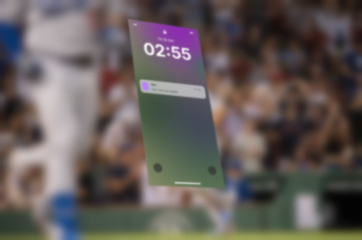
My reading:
{"hour": 2, "minute": 55}
